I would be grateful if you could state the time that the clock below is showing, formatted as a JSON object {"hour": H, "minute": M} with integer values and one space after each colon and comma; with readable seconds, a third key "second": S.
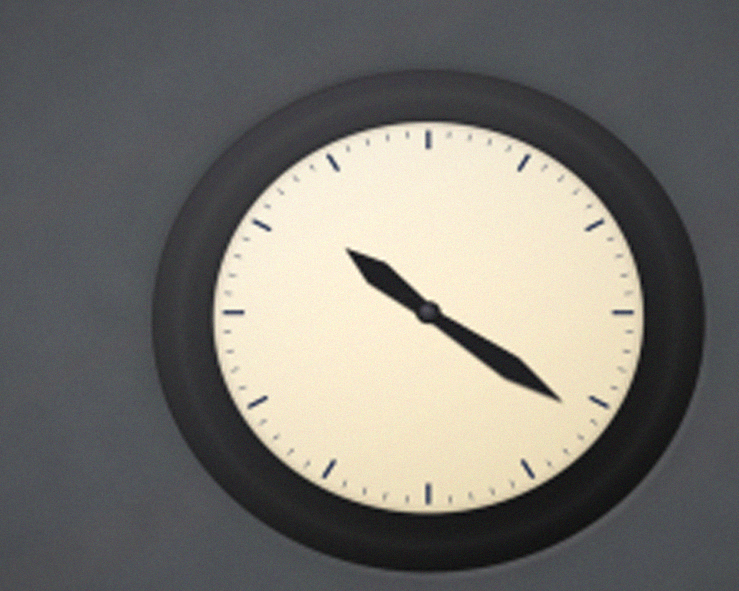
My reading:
{"hour": 10, "minute": 21}
